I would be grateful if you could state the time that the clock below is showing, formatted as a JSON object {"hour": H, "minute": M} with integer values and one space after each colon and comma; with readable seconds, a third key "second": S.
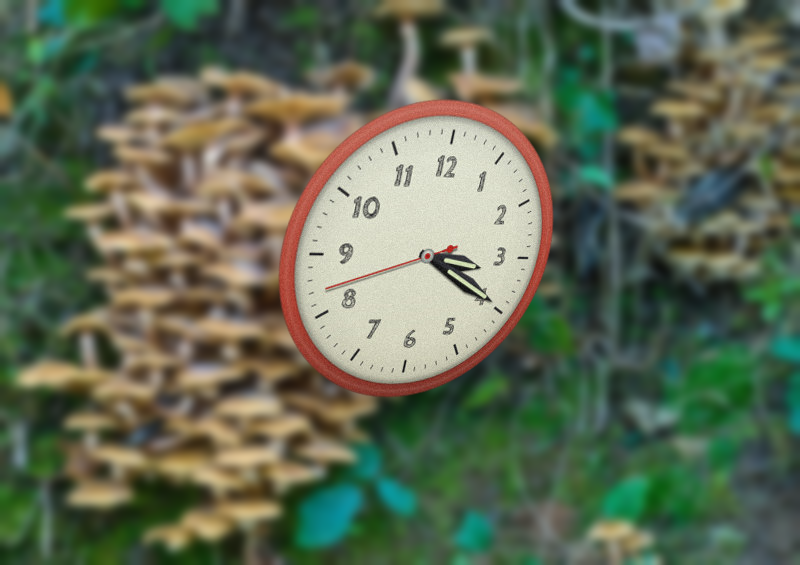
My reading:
{"hour": 3, "minute": 19, "second": 42}
